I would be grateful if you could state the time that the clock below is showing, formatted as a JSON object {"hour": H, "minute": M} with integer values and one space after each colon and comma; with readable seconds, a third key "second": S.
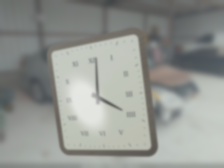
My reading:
{"hour": 4, "minute": 1}
